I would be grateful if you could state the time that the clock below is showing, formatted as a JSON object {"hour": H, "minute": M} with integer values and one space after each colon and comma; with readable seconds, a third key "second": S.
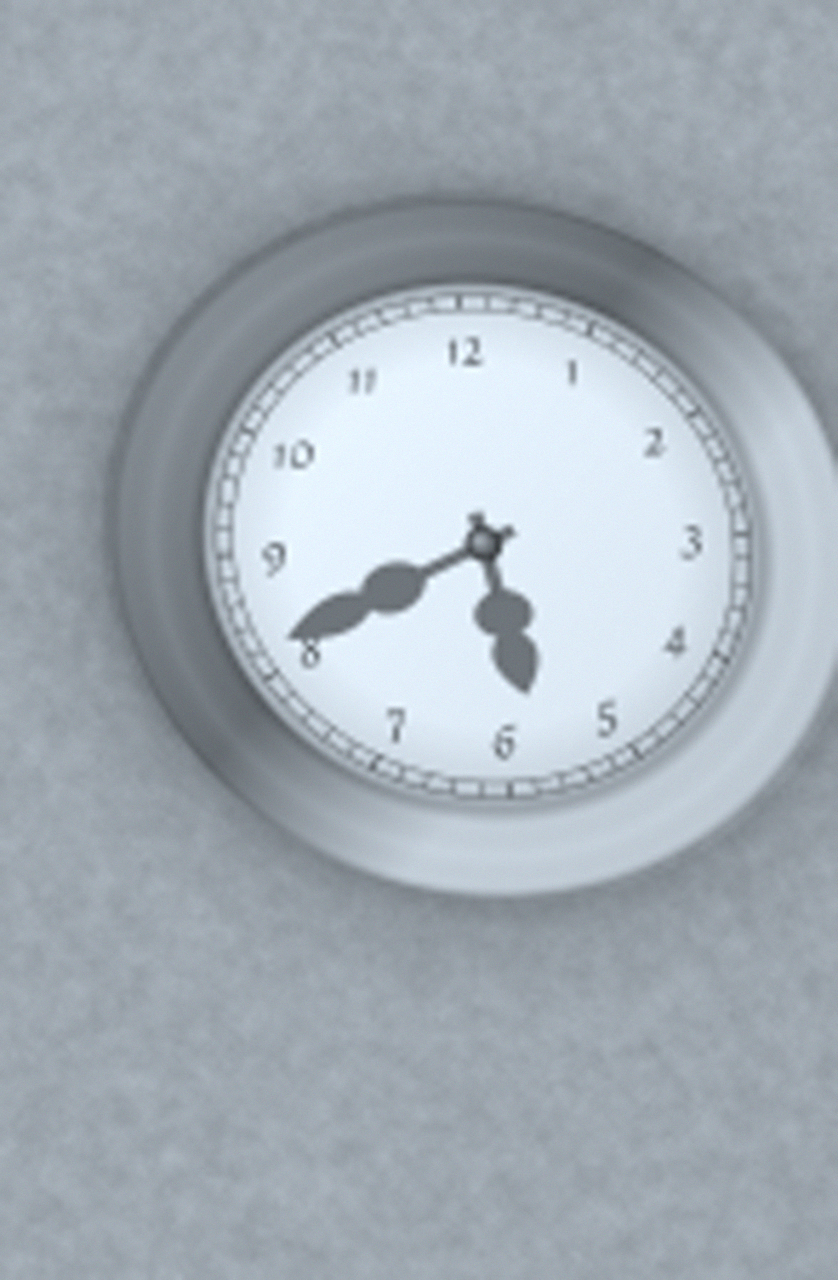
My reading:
{"hour": 5, "minute": 41}
